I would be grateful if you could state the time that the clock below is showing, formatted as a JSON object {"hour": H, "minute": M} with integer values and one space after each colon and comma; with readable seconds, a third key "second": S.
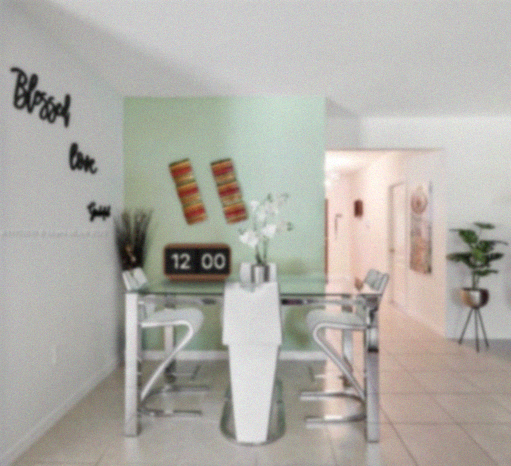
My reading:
{"hour": 12, "minute": 0}
